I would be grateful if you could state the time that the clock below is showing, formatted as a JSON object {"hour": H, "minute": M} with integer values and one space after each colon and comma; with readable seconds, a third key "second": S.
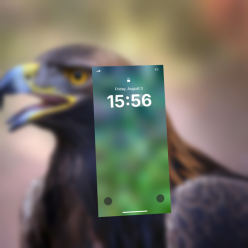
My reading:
{"hour": 15, "minute": 56}
